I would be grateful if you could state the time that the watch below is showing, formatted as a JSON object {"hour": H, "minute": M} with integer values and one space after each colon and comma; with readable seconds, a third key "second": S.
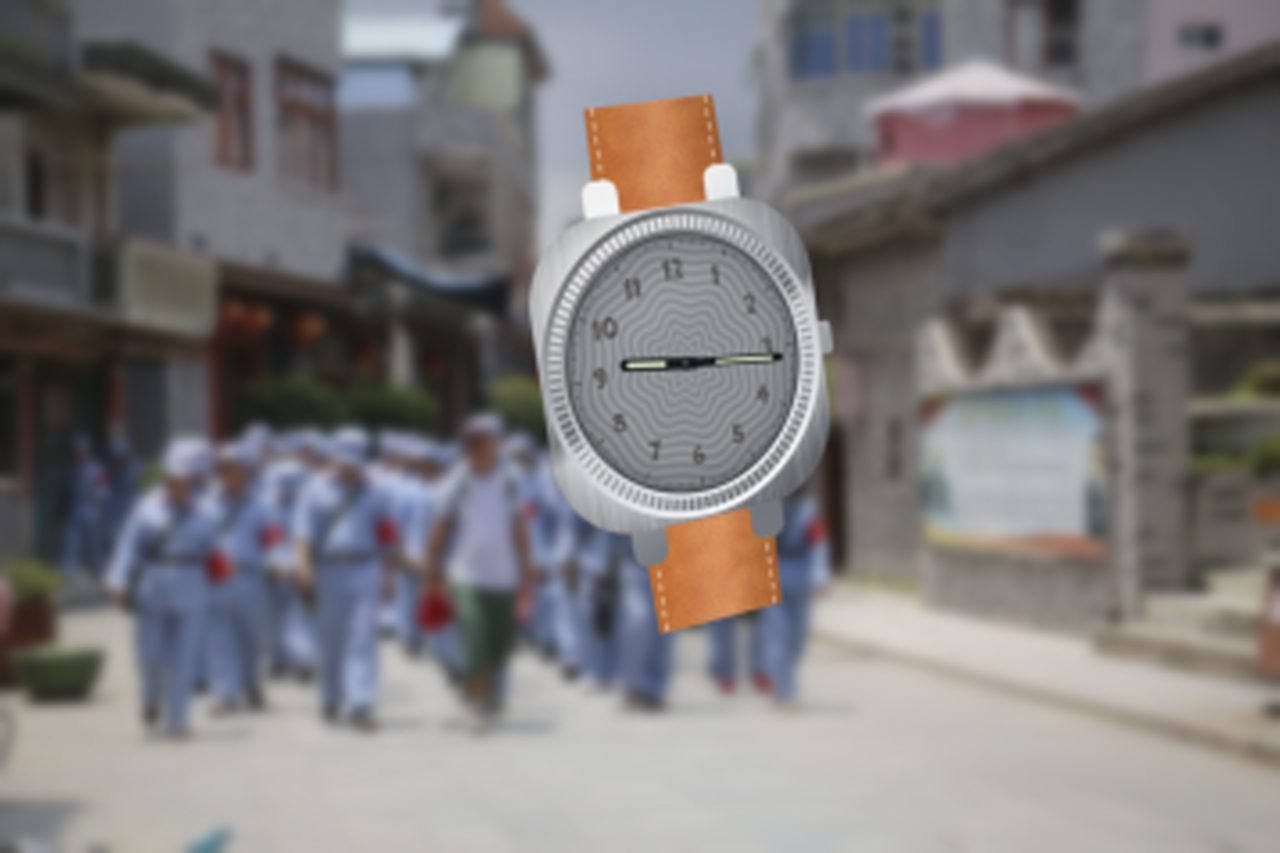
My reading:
{"hour": 9, "minute": 16}
